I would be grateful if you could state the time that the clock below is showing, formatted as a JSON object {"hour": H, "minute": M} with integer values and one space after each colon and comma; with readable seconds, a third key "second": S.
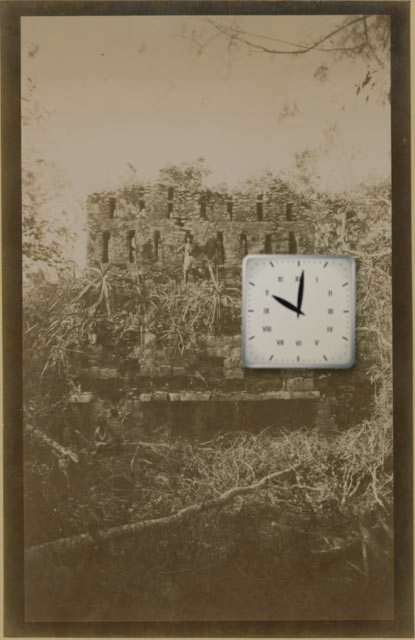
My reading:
{"hour": 10, "minute": 1}
